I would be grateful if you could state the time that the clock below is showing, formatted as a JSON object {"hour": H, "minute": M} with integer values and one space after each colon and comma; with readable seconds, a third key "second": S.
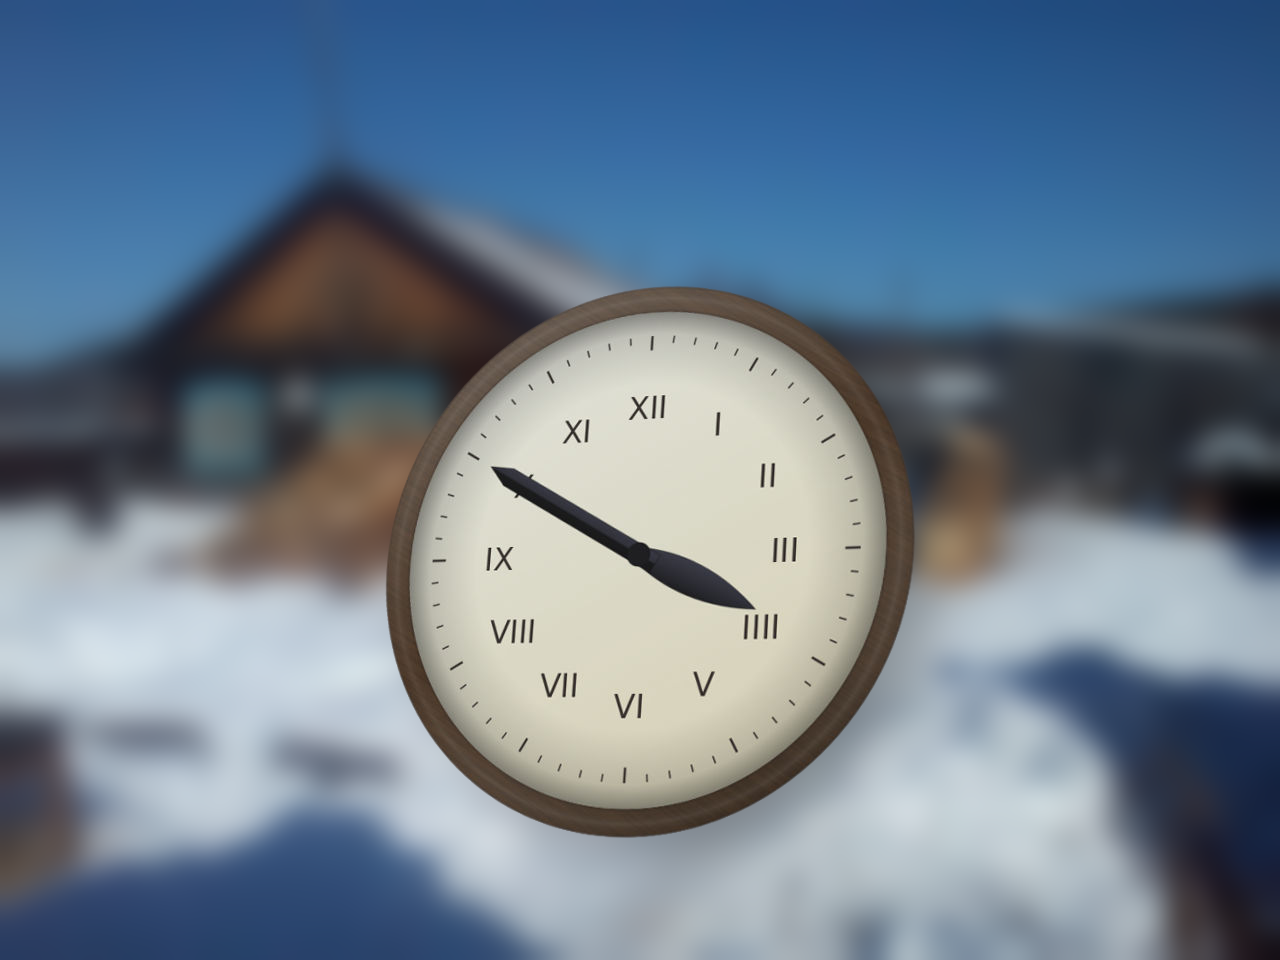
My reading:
{"hour": 3, "minute": 50}
